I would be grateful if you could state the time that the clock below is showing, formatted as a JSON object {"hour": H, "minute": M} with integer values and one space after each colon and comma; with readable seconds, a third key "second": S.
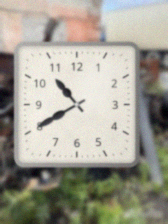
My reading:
{"hour": 10, "minute": 40}
